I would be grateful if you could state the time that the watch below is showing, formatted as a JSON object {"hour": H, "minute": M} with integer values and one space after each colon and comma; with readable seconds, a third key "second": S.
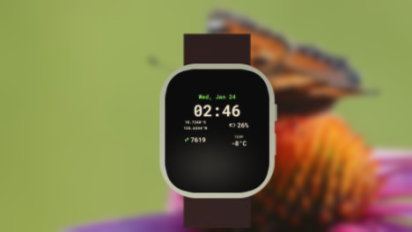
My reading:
{"hour": 2, "minute": 46}
